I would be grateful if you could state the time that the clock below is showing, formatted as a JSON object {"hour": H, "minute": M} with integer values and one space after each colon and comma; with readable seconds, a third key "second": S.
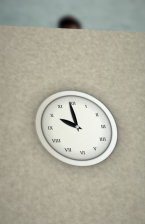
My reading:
{"hour": 9, "minute": 59}
